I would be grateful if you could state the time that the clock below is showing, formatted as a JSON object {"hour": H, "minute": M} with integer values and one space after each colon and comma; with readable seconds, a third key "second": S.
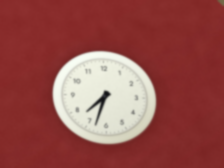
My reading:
{"hour": 7, "minute": 33}
